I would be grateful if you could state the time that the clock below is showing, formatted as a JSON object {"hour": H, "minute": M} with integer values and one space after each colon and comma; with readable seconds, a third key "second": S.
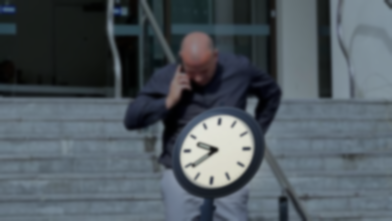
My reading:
{"hour": 9, "minute": 39}
